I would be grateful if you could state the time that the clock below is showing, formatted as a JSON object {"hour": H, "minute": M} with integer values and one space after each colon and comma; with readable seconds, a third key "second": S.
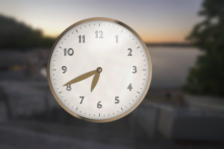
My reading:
{"hour": 6, "minute": 41}
